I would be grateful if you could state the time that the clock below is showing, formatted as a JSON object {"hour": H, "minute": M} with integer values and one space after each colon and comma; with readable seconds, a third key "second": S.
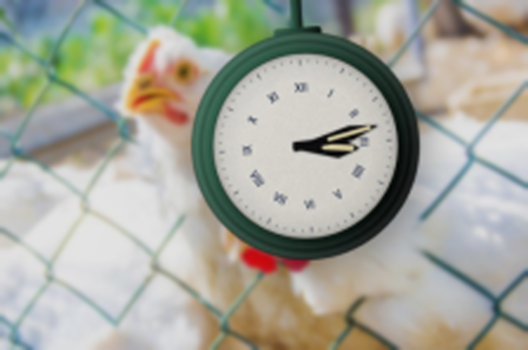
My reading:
{"hour": 3, "minute": 13}
